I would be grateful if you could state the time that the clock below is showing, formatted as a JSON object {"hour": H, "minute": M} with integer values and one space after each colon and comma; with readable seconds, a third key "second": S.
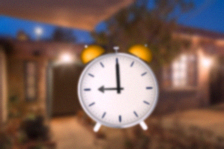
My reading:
{"hour": 9, "minute": 0}
